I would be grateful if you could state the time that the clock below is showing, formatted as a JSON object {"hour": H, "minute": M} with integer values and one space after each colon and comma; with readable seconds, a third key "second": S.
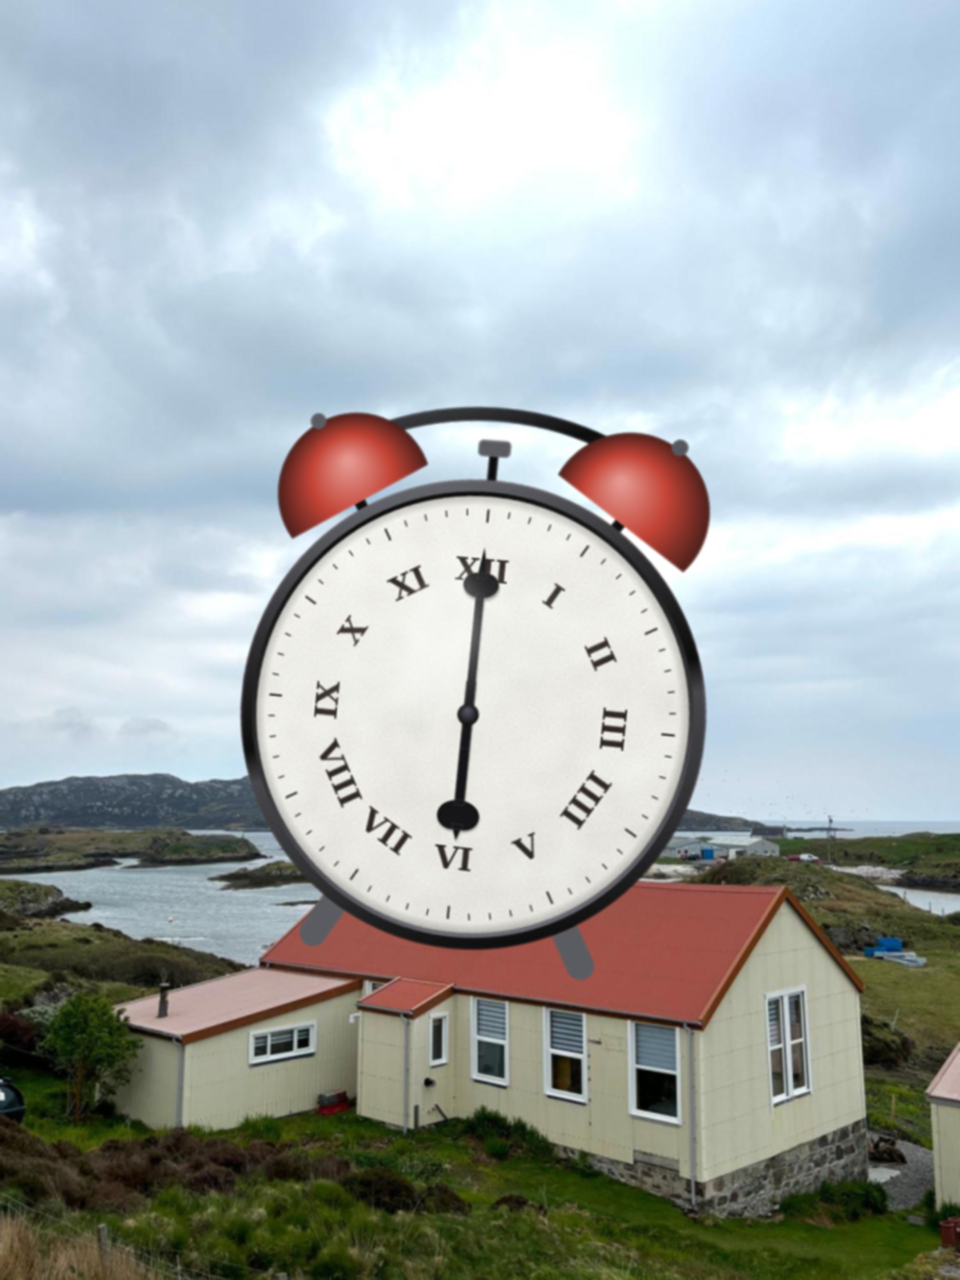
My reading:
{"hour": 6, "minute": 0}
